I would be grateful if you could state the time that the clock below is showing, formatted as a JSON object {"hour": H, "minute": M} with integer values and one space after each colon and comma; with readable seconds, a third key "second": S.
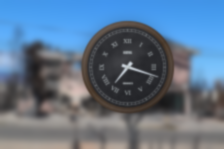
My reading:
{"hour": 7, "minute": 18}
